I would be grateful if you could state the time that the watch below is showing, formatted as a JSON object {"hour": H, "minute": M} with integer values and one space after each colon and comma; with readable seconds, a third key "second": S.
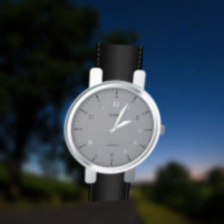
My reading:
{"hour": 2, "minute": 4}
